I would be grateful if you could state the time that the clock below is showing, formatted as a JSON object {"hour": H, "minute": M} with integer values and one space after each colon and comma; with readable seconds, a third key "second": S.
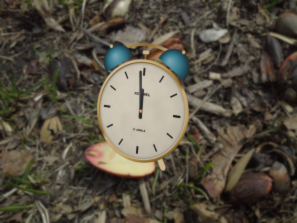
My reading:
{"hour": 11, "minute": 59}
